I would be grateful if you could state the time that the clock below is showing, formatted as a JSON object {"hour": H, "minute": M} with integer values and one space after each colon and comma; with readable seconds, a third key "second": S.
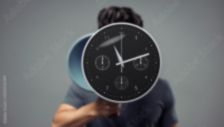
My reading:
{"hour": 11, "minute": 12}
